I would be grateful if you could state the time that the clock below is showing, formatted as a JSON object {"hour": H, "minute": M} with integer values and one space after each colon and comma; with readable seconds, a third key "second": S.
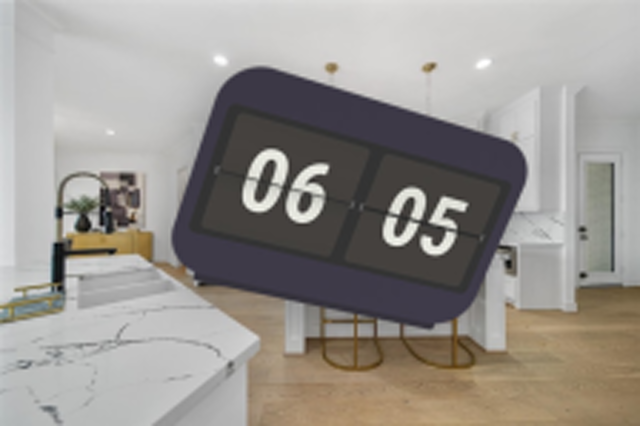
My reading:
{"hour": 6, "minute": 5}
